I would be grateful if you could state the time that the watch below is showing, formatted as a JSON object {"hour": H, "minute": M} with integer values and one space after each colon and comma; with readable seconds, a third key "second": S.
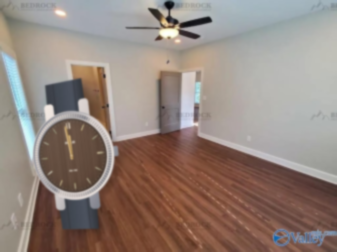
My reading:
{"hour": 11, "minute": 59}
